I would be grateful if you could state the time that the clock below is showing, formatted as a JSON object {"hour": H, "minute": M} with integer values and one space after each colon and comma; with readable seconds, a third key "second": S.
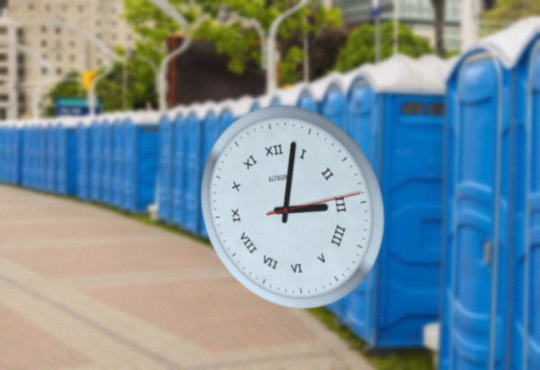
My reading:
{"hour": 3, "minute": 3, "second": 14}
